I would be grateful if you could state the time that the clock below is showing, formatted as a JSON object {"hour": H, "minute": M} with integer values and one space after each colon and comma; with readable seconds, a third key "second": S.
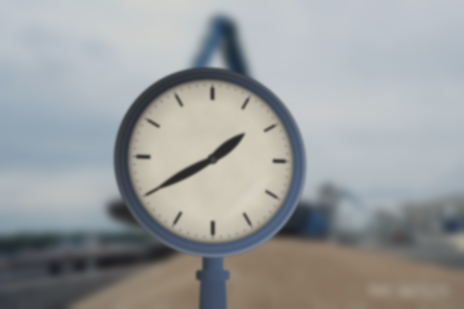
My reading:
{"hour": 1, "minute": 40}
